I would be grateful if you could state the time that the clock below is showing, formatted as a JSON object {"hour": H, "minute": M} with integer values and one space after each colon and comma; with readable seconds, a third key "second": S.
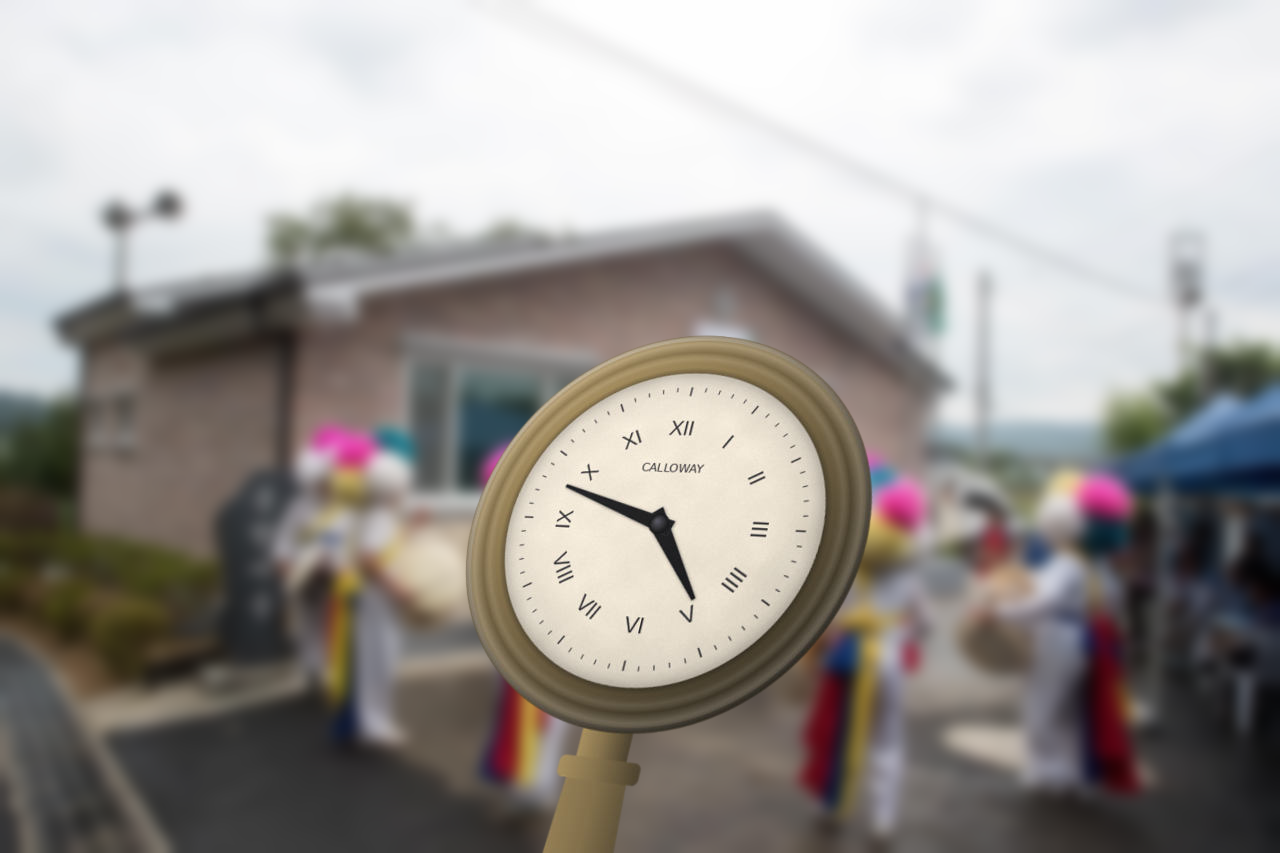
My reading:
{"hour": 4, "minute": 48}
